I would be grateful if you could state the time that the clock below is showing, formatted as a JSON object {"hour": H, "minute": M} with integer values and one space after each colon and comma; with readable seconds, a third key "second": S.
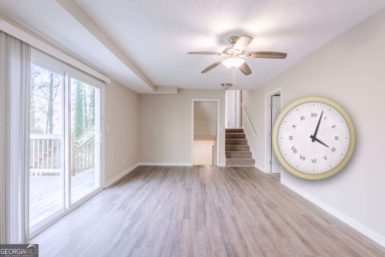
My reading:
{"hour": 4, "minute": 3}
